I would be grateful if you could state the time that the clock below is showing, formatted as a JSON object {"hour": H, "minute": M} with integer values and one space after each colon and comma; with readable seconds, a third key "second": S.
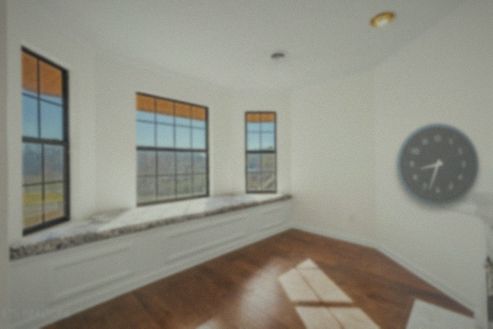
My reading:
{"hour": 8, "minute": 33}
